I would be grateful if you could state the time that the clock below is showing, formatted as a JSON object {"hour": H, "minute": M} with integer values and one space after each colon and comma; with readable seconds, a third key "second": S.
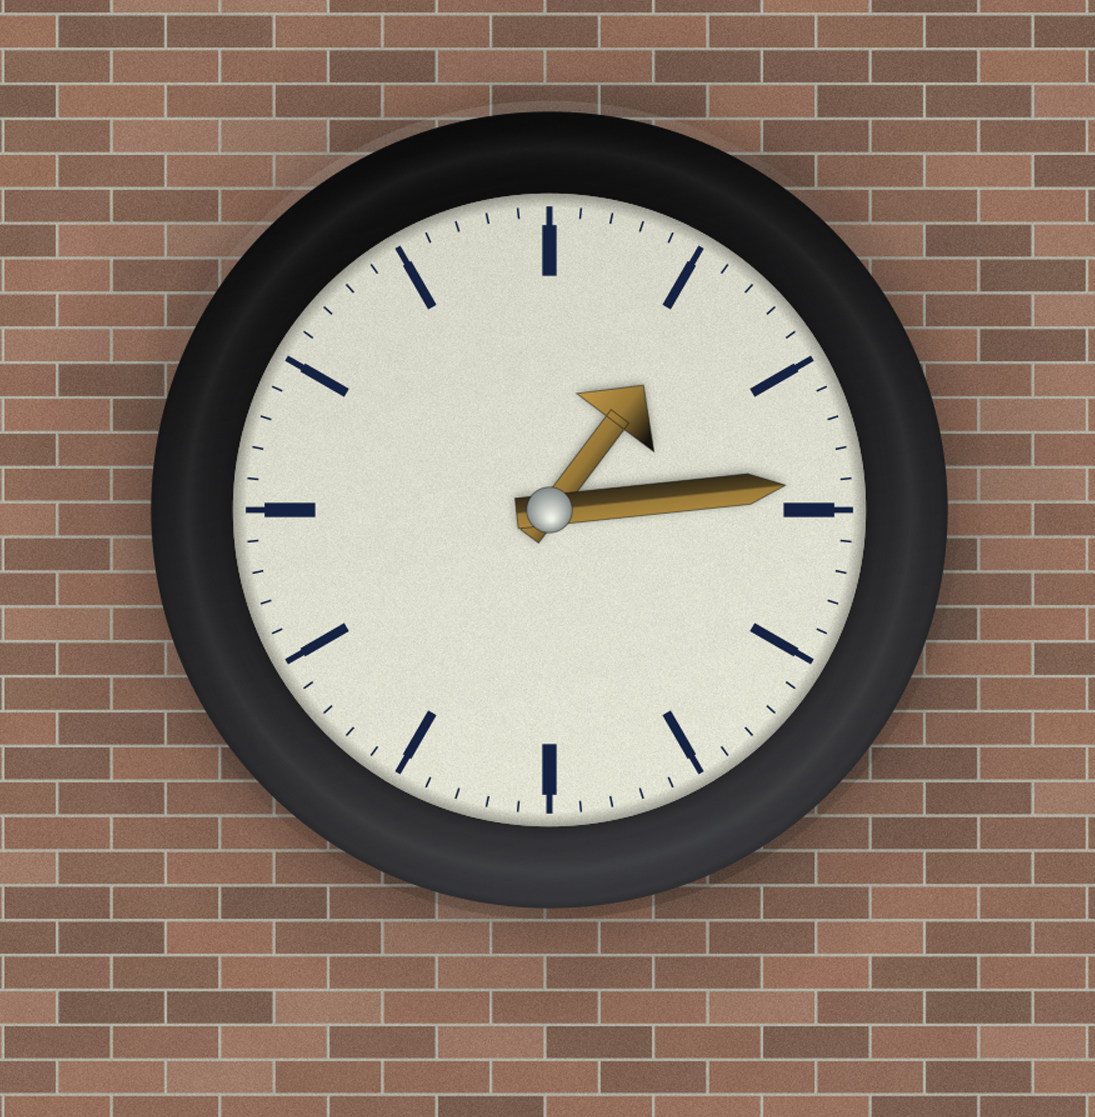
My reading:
{"hour": 1, "minute": 14}
